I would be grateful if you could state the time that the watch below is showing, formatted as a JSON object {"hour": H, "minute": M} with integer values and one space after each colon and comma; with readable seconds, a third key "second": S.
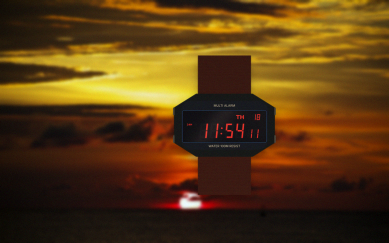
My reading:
{"hour": 11, "minute": 54, "second": 11}
